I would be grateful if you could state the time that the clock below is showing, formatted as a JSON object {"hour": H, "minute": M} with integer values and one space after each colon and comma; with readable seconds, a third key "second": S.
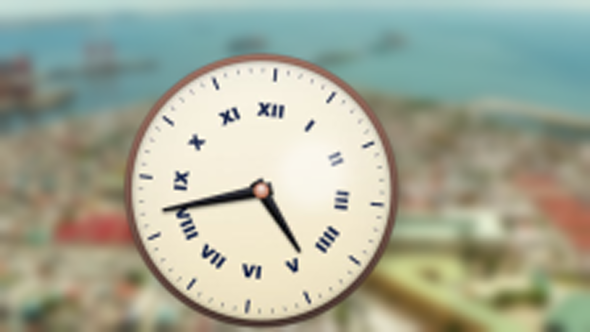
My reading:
{"hour": 4, "minute": 42}
